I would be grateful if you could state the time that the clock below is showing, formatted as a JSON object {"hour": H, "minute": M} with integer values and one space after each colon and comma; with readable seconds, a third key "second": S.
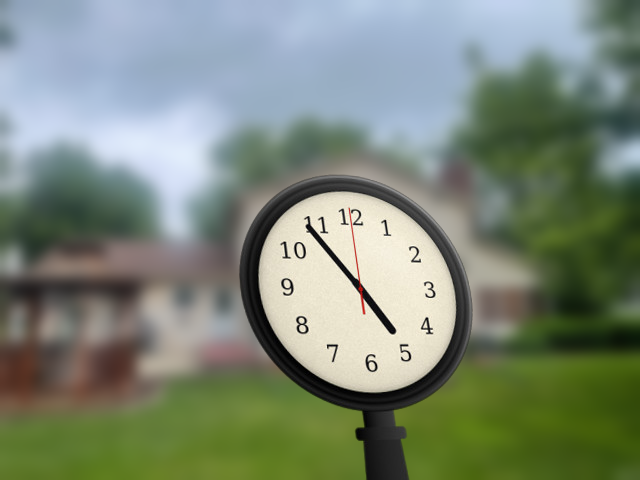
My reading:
{"hour": 4, "minute": 54, "second": 0}
